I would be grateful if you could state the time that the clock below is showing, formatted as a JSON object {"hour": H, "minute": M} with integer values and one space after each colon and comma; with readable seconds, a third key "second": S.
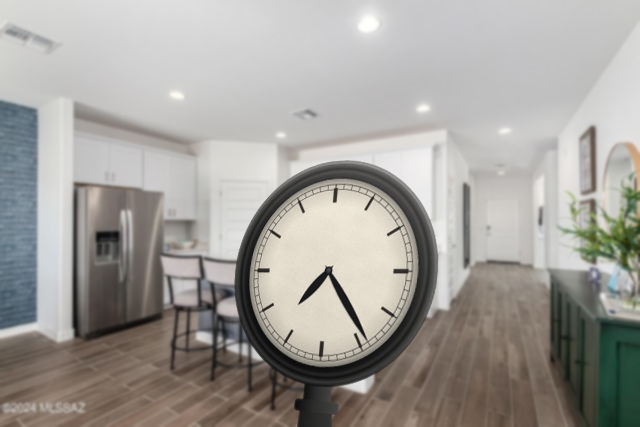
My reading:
{"hour": 7, "minute": 24}
